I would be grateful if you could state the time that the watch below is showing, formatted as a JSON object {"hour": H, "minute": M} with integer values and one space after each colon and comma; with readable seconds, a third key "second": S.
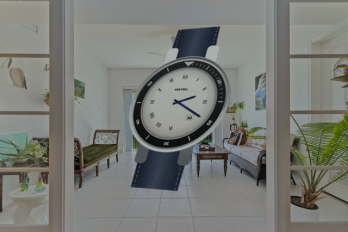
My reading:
{"hour": 2, "minute": 20}
